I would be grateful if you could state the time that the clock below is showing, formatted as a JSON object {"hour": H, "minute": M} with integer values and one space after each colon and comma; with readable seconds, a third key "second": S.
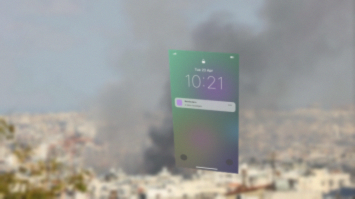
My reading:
{"hour": 10, "minute": 21}
